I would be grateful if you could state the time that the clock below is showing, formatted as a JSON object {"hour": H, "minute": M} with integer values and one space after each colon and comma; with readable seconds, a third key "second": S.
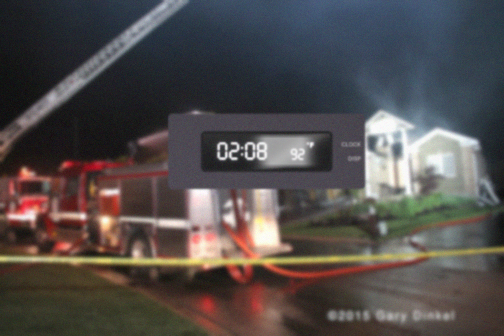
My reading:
{"hour": 2, "minute": 8}
